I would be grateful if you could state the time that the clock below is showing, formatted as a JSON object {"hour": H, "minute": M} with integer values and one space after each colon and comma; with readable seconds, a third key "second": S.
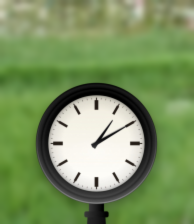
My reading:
{"hour": 1, "minute": 10}
